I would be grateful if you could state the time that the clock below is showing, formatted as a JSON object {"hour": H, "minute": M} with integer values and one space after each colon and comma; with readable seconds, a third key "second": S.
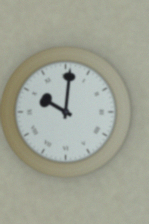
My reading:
{"hour": 10, "minute": 1}
